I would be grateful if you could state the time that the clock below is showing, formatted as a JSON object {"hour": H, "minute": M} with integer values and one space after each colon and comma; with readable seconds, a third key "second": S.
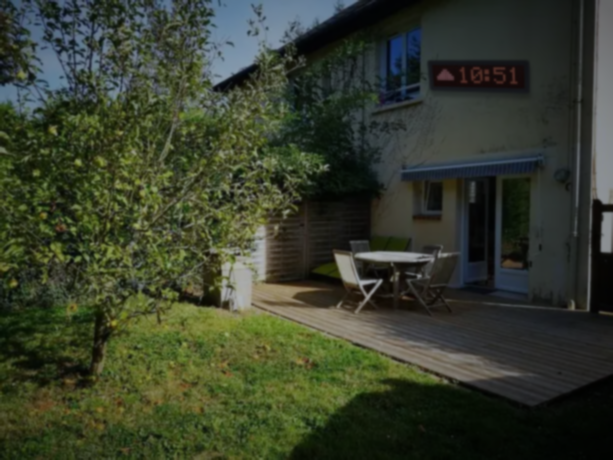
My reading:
{"hour": 10, "minute": 51}
